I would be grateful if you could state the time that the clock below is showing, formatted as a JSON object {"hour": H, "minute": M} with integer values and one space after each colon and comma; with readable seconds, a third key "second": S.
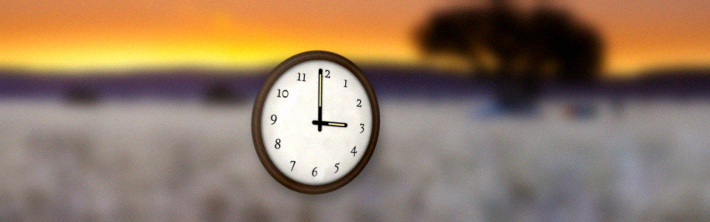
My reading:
{"hour": 2, "minute": 59}
